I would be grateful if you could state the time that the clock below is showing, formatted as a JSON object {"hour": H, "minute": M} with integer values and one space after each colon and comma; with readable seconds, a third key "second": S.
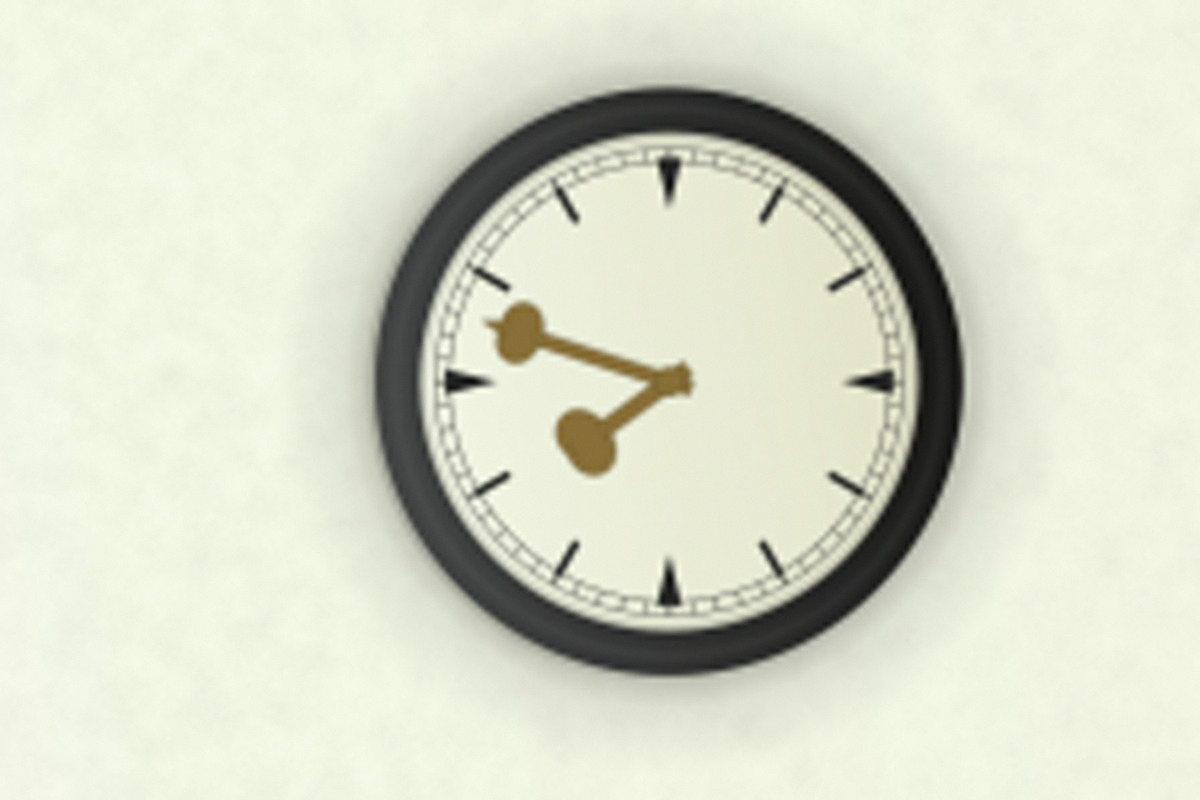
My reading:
{"hour": 7, "minute": 48}
